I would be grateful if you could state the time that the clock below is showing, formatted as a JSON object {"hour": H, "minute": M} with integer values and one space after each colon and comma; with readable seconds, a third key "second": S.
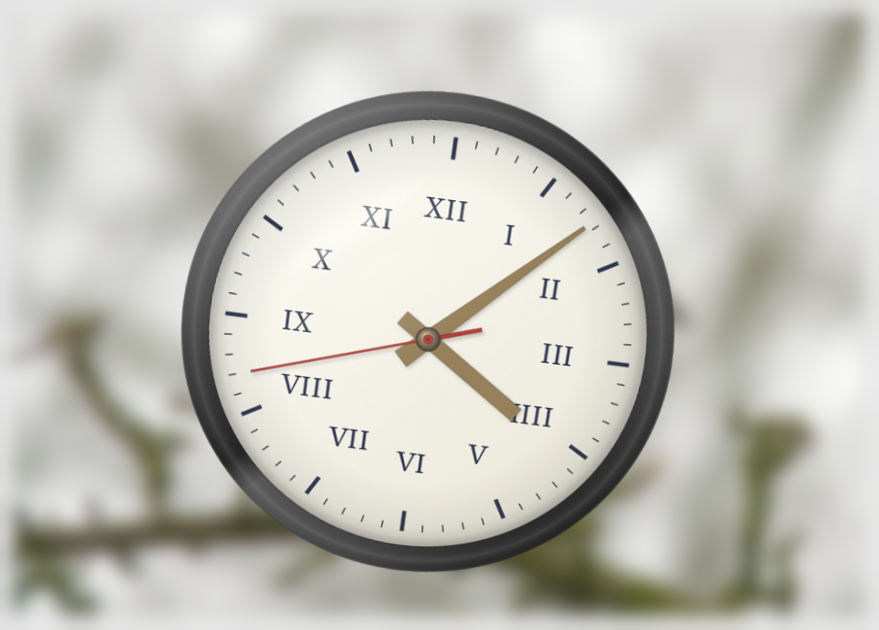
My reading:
{"hour": 4, "minute": 7, "second": 42}
